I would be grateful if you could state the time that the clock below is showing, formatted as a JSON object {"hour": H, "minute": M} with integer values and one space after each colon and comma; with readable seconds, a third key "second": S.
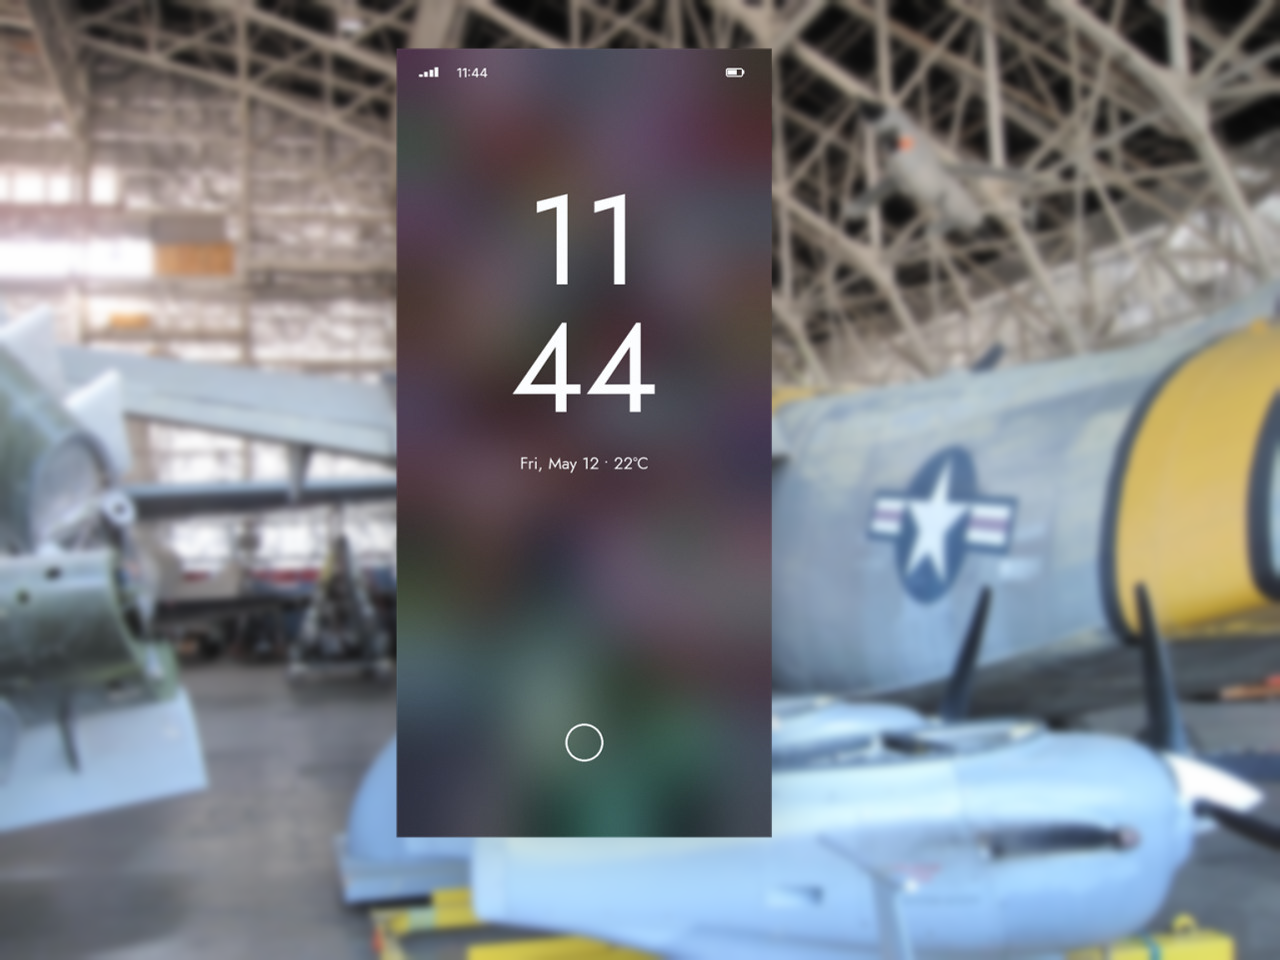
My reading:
{"hour": 11, "minute": 44}
